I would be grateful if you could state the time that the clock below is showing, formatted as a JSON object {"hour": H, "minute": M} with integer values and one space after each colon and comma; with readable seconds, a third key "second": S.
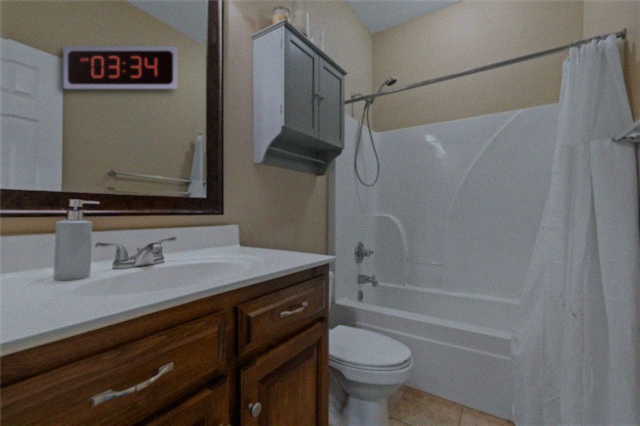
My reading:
{"hour": 3, "minute": 34}
